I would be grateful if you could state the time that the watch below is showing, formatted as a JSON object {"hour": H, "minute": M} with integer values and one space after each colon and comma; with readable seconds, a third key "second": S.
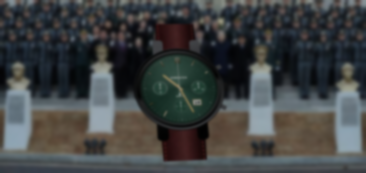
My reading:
{"hour": 10, "minute": 26}
